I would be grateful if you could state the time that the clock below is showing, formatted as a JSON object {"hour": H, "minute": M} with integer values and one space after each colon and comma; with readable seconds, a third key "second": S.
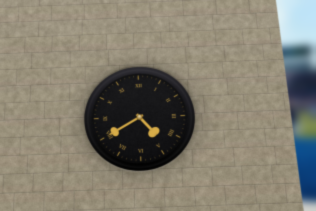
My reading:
{"hour": 4, "minute": 40}
